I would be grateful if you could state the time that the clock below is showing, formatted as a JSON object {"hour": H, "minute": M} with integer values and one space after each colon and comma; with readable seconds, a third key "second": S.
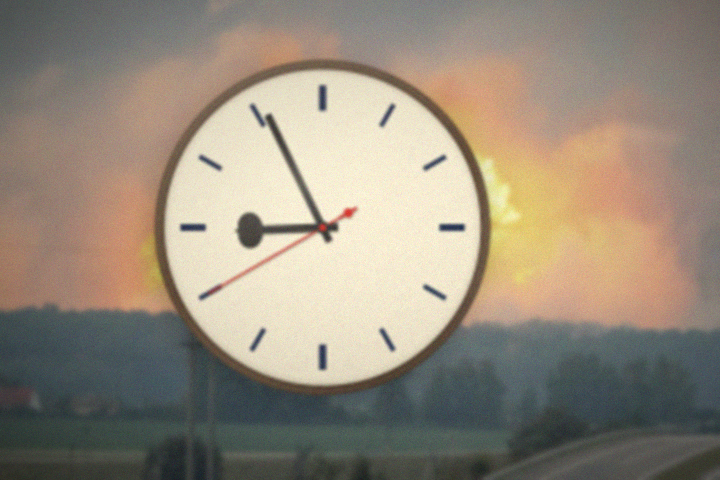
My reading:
{"hour": 8, "minute": 55, "second": 40}
